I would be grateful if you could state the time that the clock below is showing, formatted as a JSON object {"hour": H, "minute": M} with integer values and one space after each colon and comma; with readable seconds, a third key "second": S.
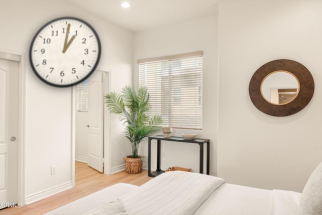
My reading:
{"hour": 1, "minute": 1}
